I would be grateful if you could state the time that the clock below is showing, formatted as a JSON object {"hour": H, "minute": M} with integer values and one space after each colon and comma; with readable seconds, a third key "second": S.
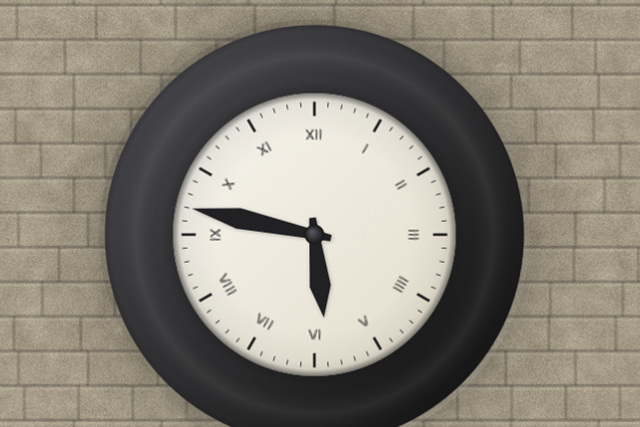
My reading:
{"hour": 5, "minute": 47}
